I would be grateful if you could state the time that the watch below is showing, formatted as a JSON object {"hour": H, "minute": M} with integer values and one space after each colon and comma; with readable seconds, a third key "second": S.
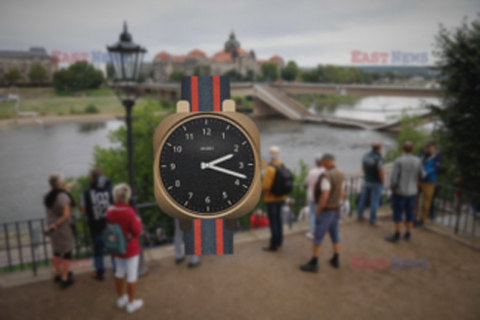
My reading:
{"hour": 2, "minute": 18}
